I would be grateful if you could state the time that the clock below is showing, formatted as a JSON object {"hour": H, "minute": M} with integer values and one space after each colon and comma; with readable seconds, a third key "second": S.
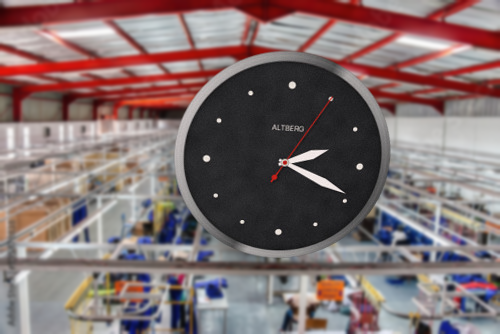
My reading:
{"hour": 2, "minute": 19, "second": 5}
